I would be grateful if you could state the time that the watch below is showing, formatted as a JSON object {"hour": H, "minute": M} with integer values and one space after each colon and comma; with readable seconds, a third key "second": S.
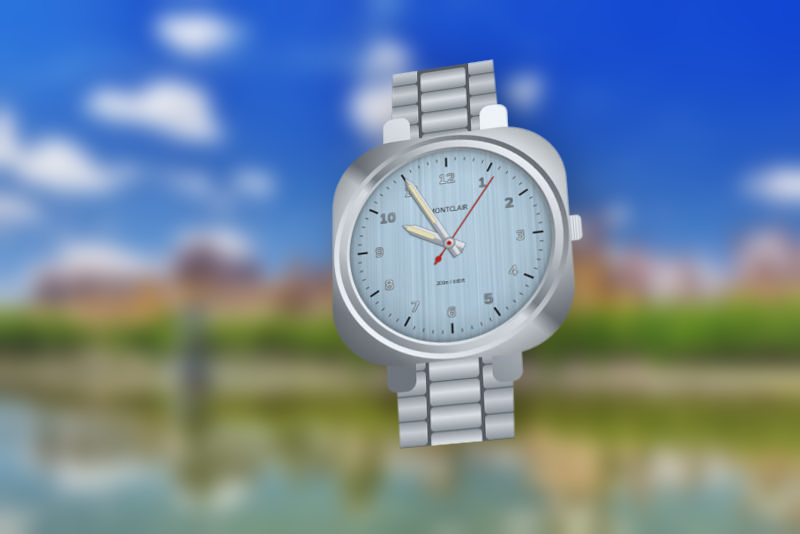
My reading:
{"hour": 9, "minute": 55, "second": 6}
